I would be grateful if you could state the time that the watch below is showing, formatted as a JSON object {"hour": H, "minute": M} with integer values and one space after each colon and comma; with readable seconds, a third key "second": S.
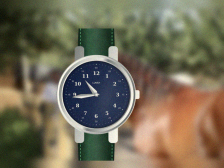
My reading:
{"hour": 10, "minute": 44}
